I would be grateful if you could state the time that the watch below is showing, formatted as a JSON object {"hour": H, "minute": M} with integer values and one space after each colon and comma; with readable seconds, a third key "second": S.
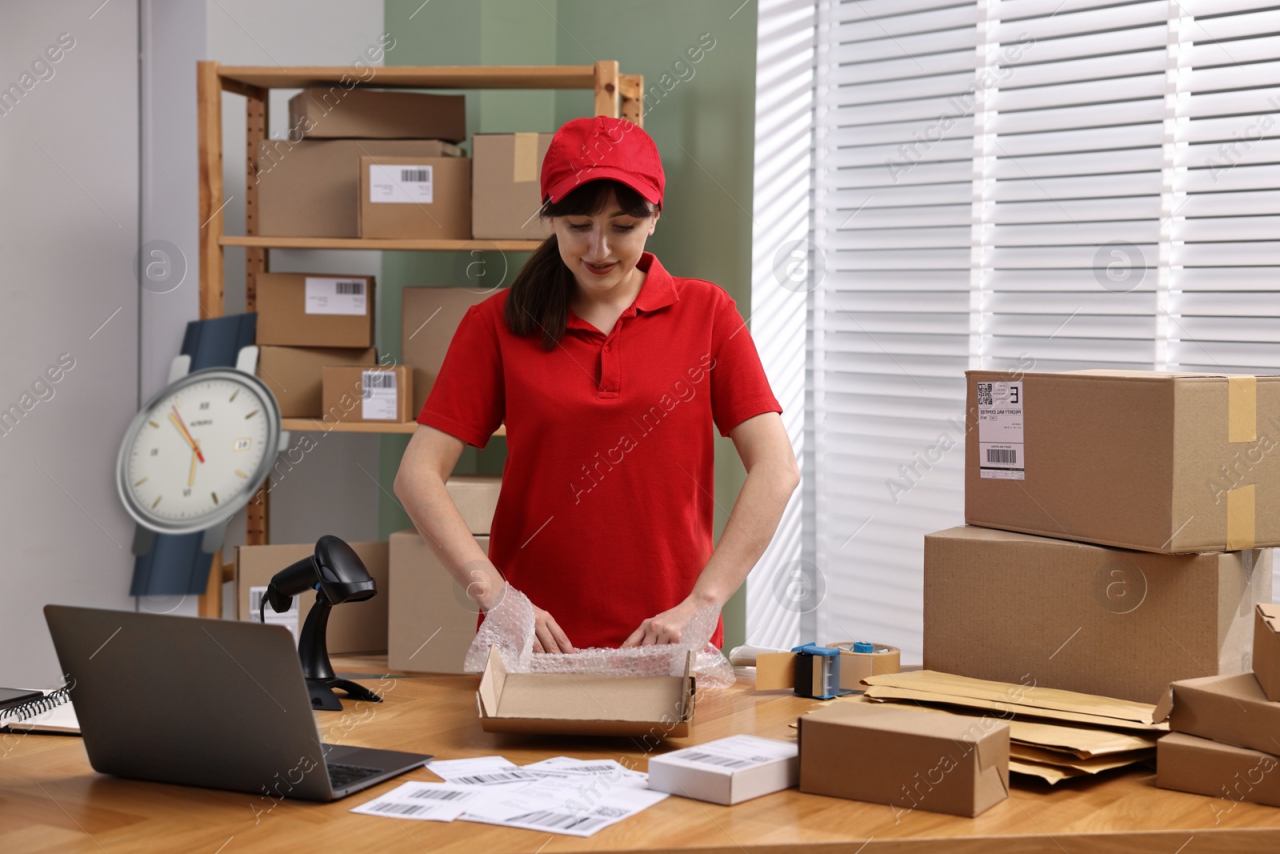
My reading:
{"hour": 5, "minute": 52, "second": 54}
